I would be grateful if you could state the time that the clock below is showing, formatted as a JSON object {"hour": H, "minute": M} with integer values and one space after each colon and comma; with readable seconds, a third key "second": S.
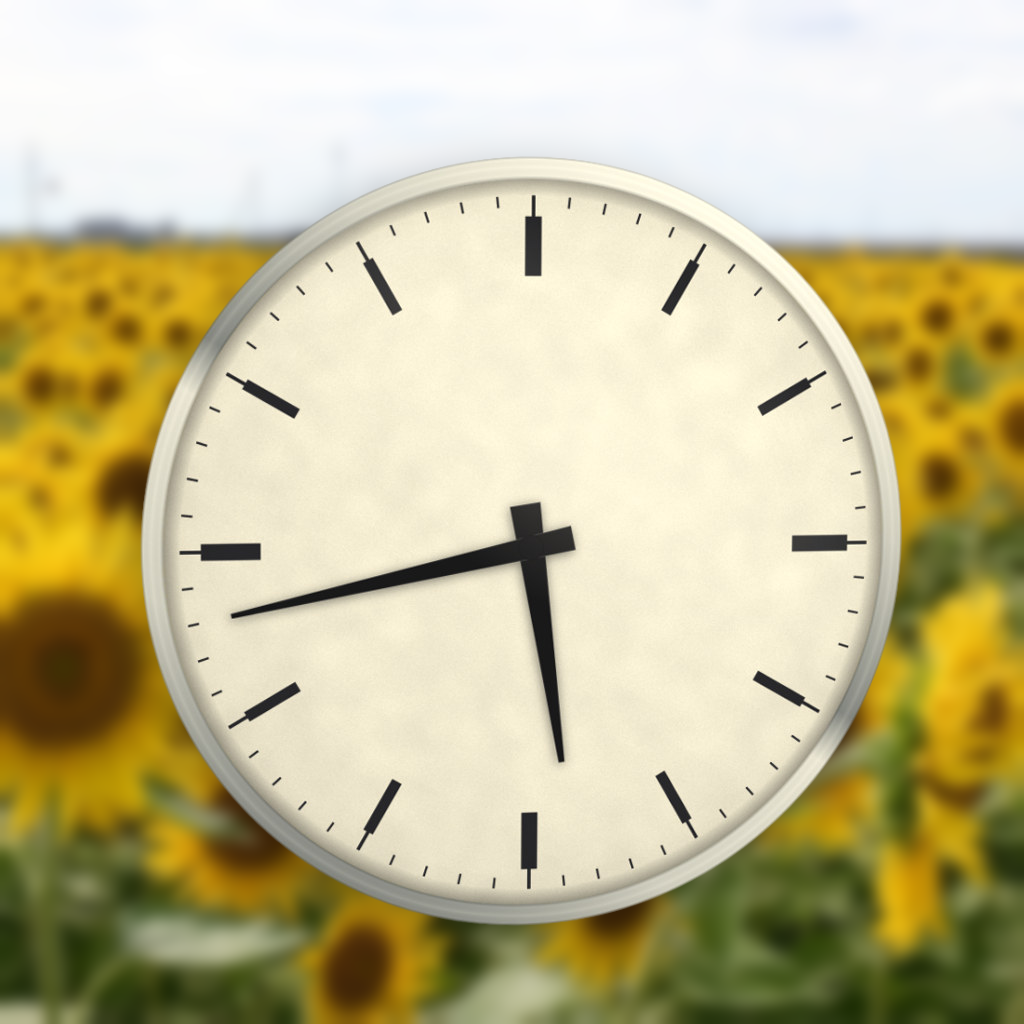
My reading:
{"hour": 5, "minute": 43}
